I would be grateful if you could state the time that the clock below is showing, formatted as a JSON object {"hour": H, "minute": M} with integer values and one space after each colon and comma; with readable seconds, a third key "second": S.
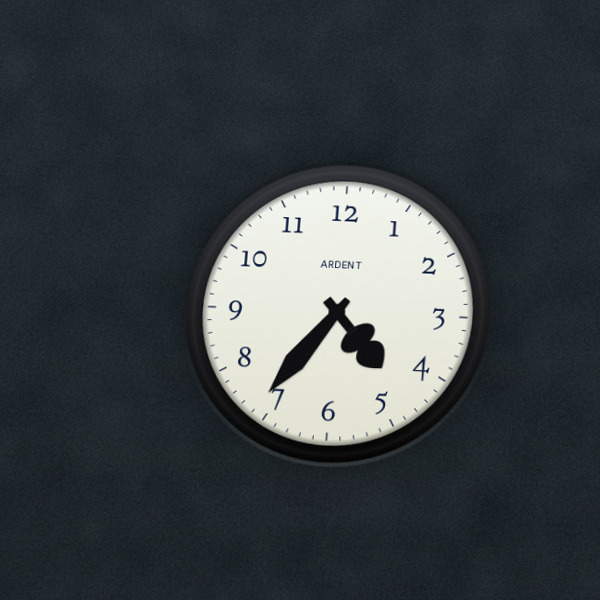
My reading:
{"hour": 4, "minute": 36}
